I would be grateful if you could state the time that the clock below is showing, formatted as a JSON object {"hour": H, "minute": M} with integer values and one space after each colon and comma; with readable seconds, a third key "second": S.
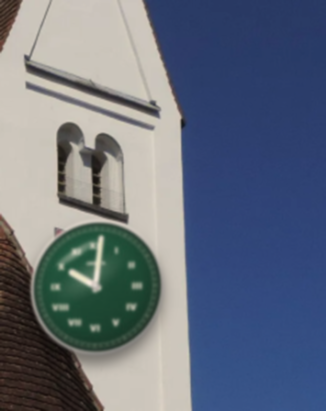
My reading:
{"hour": 10, "minute": 1}
